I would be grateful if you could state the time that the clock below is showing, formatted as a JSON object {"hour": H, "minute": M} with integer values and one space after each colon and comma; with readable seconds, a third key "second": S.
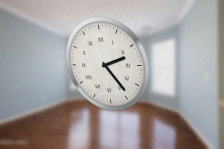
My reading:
{"hour": 2, "minute": 24}
